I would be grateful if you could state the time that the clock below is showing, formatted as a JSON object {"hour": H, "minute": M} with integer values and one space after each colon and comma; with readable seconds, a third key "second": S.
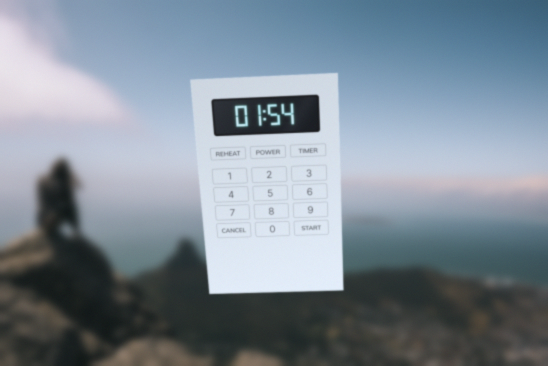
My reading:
{"hour": 1, "minute": 54}
